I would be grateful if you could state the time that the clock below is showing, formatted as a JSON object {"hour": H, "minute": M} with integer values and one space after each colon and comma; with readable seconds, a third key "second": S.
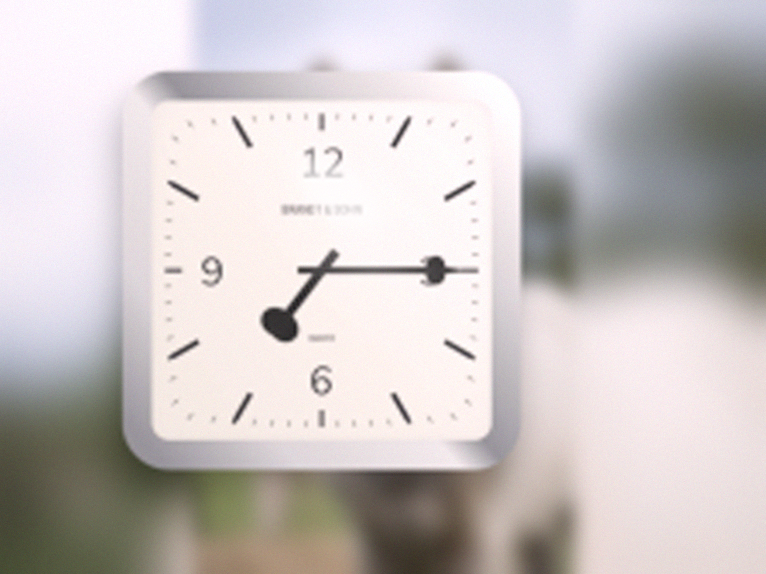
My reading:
{"hour": 7, "minute": 15}
